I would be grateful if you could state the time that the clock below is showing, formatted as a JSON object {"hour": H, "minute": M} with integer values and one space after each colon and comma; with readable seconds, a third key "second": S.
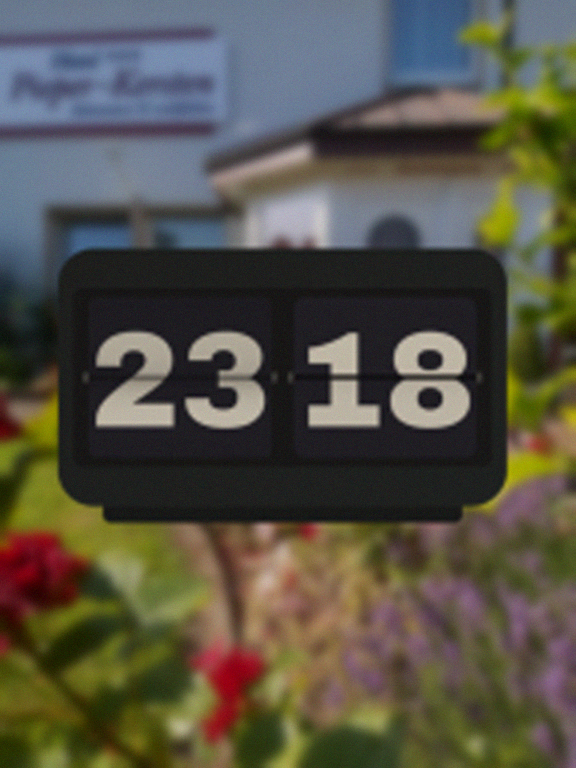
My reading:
{"hour": 23, "minute": 18}
